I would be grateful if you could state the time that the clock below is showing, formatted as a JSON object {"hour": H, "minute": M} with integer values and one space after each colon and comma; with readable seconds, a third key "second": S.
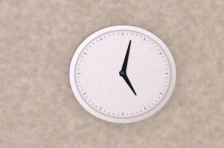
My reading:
{"hour": 5, "minute": 2}
